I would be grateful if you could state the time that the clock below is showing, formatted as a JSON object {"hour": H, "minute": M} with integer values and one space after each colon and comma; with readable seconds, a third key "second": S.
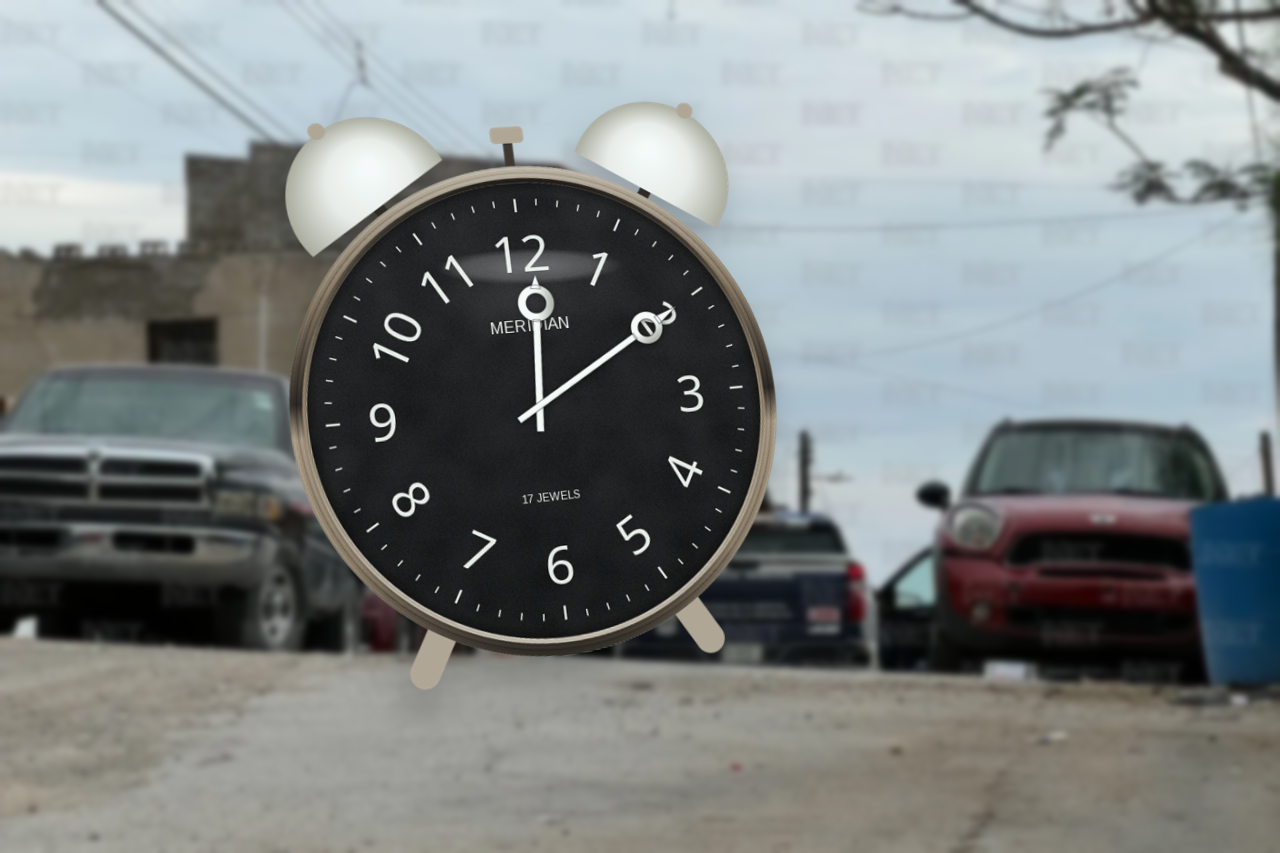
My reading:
{"hour": 12, "minute": 10}
